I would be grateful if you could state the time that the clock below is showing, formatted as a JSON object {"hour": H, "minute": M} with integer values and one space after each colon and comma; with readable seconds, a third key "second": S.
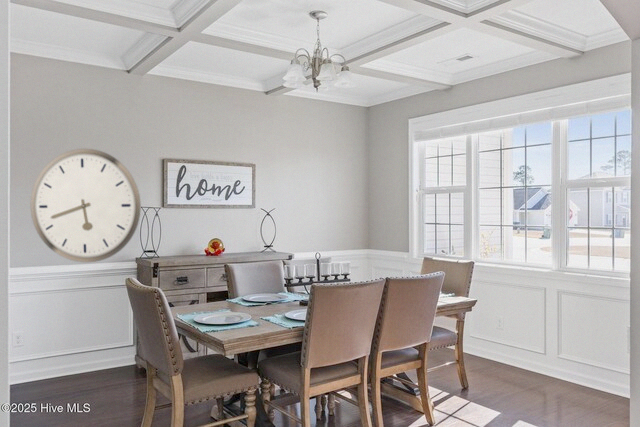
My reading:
{"hour": 5, "minute": 42}
